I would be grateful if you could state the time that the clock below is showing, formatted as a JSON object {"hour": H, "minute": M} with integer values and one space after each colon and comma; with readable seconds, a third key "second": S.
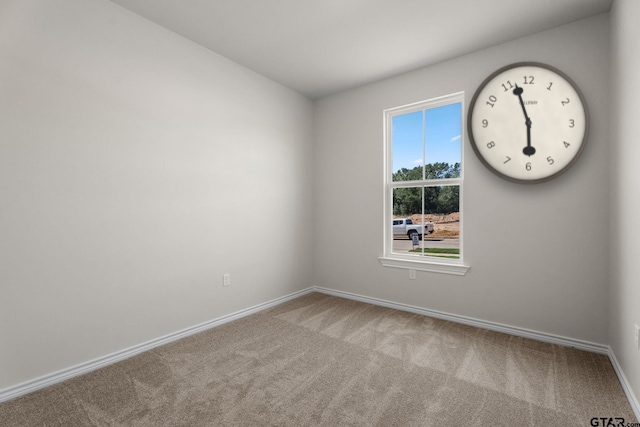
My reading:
{"hour": 5, "minute": 57}
